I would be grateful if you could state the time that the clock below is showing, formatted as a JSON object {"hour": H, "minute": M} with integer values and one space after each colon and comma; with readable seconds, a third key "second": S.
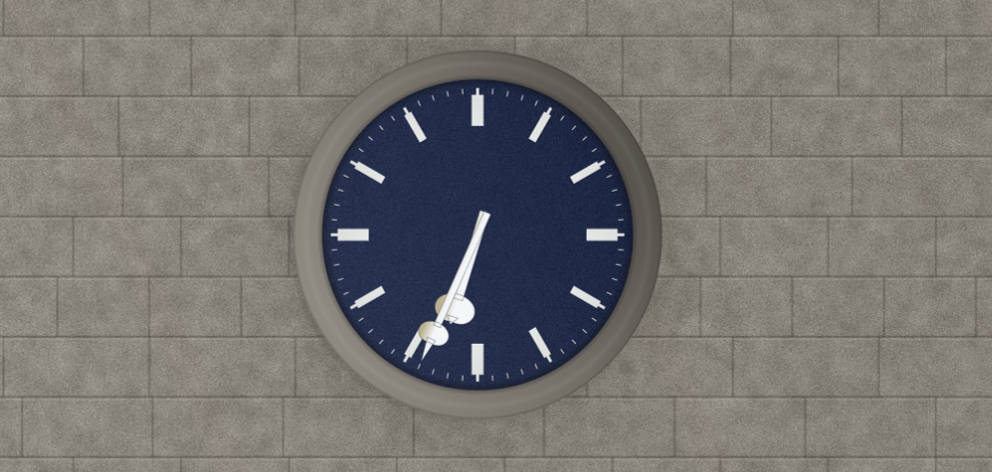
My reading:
{"hour": 6, "minute": 34}
